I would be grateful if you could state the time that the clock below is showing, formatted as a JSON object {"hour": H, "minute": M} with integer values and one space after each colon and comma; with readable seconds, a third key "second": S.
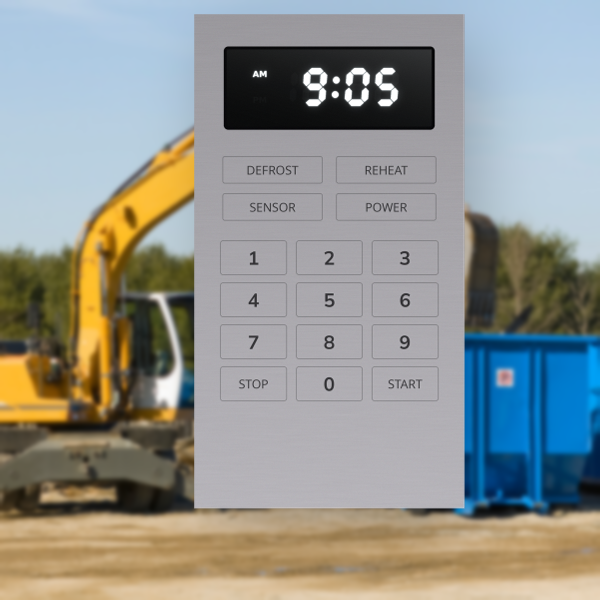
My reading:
{"hour": 9, "minute": 5}
